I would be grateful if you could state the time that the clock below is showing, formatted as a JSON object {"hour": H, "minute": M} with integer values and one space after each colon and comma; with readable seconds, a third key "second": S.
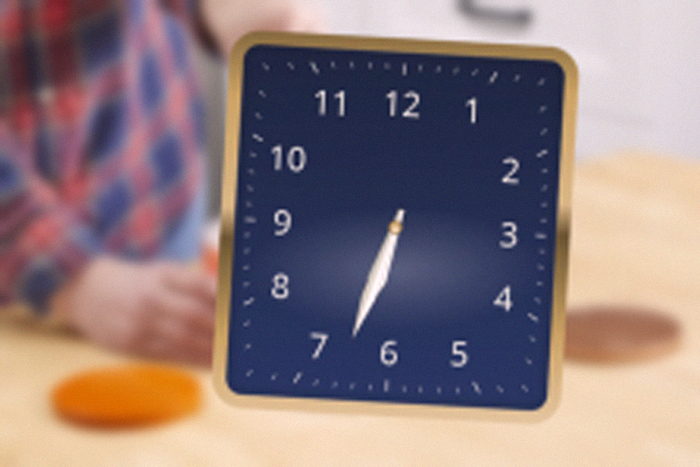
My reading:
{"hour": 6, "minute": 33}
